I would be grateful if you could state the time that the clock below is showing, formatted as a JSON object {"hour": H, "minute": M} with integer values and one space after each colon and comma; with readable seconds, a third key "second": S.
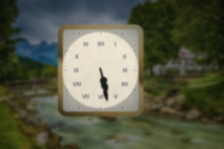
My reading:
{"hour": 5, "minute": 28}
